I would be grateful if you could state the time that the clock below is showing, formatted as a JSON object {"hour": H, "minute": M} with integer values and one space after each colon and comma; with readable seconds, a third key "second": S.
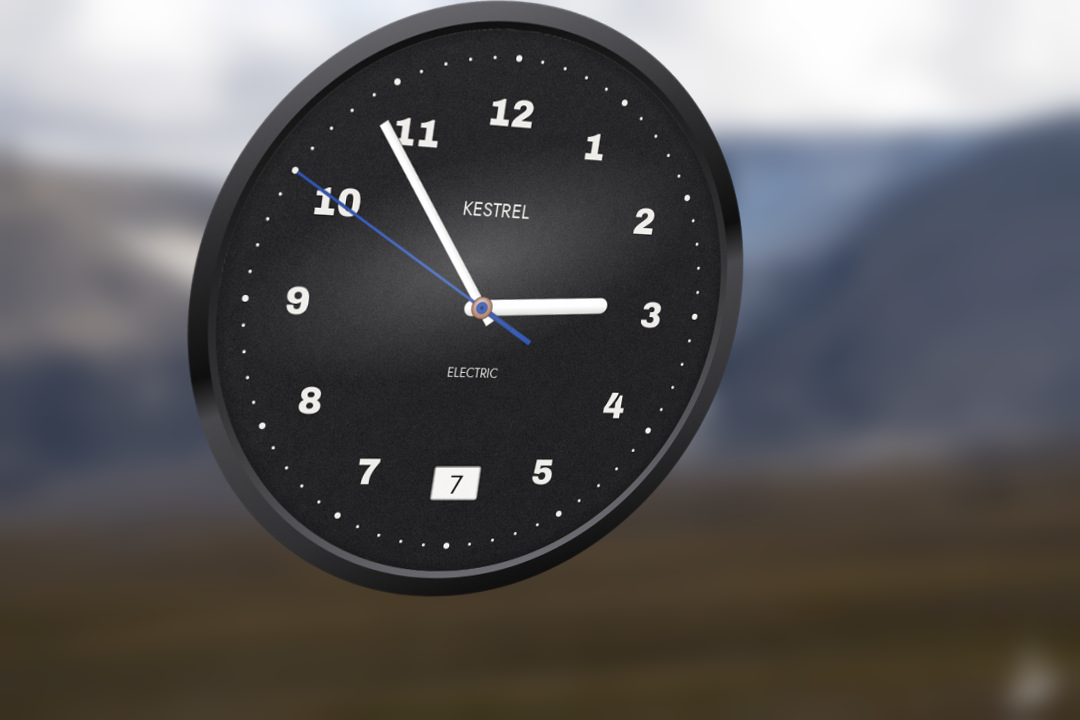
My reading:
{"hour": 2, "minute": 53, "second": 50}
